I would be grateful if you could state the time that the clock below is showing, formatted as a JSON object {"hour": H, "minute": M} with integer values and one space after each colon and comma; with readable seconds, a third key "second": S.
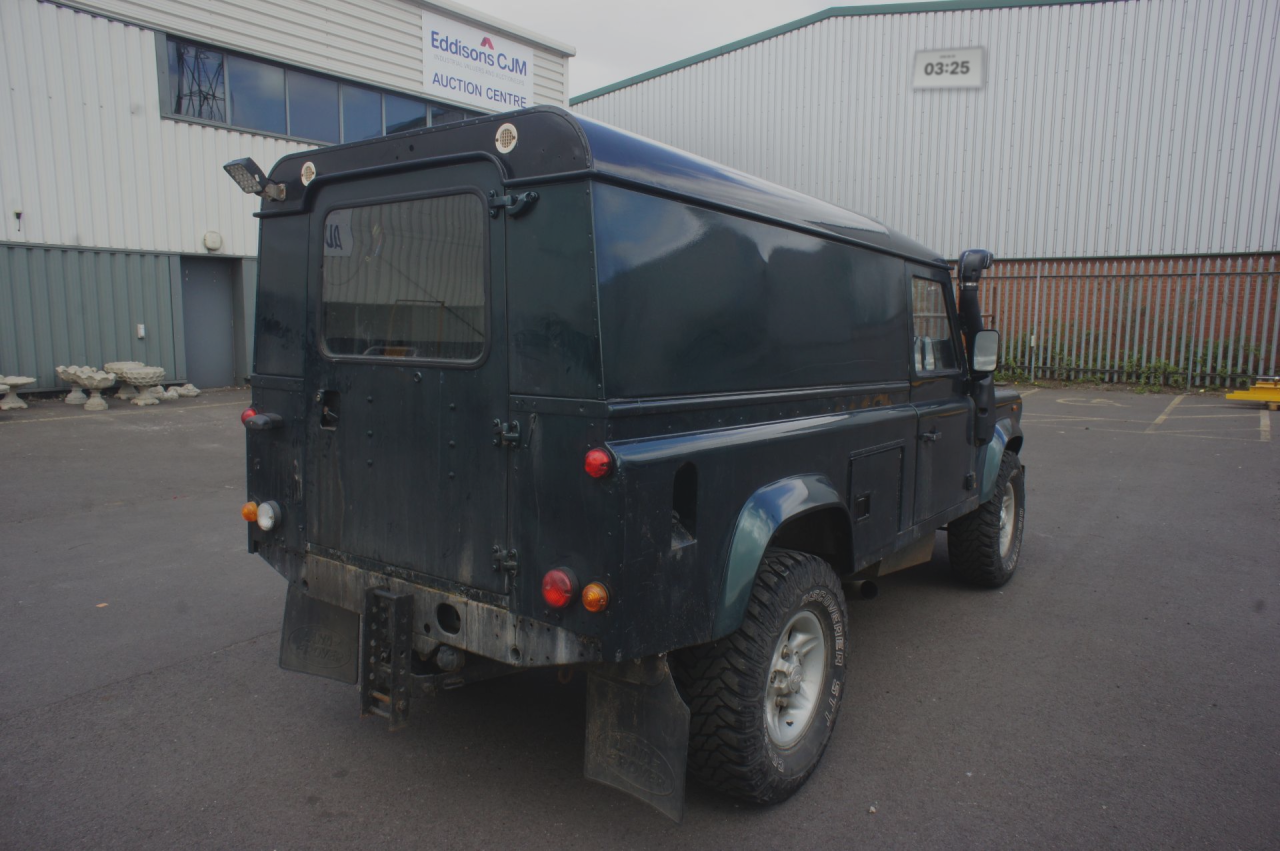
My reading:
{"hour": 3, "minute": 25}
